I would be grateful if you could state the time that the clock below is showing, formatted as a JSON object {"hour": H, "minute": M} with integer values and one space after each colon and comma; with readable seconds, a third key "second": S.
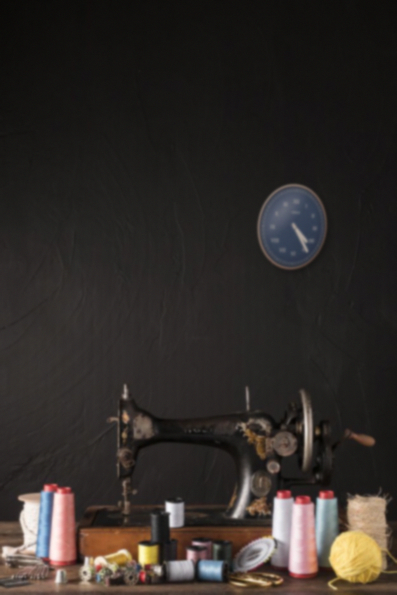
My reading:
{"hour": 4, "minute": 24}
